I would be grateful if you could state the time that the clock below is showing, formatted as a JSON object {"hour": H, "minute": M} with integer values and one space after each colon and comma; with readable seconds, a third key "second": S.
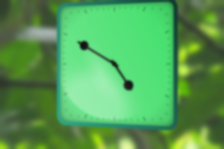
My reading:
{"hour": 4, "minute": 50}
